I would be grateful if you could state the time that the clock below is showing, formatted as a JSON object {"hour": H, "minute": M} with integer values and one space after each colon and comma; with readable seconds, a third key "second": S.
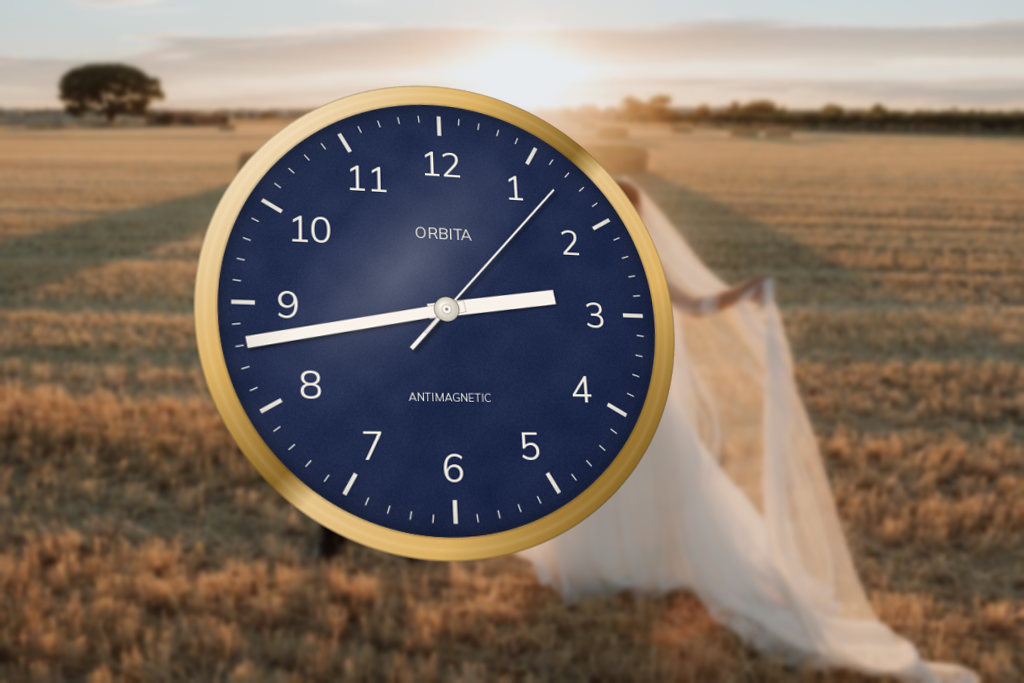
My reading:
{"hour": 2, "minute": 43, "second": 7}
